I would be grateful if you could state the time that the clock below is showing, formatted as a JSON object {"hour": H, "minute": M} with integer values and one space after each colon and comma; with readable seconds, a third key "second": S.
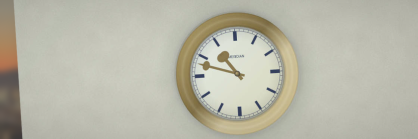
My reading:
{"hour": 10, "minute": 48}
